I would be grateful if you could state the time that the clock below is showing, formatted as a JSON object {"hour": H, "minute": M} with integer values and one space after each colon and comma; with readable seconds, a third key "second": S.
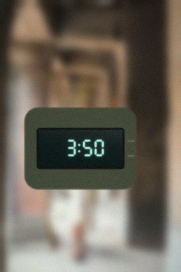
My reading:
{"hour": 3, "minute": 50}
